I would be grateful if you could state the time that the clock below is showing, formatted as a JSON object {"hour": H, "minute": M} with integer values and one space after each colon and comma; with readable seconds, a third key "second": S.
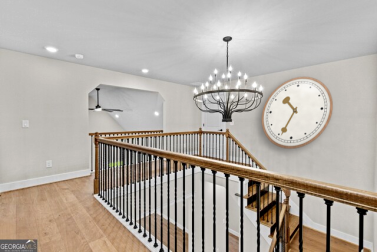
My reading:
{"hour": 10, "minute": 34}
